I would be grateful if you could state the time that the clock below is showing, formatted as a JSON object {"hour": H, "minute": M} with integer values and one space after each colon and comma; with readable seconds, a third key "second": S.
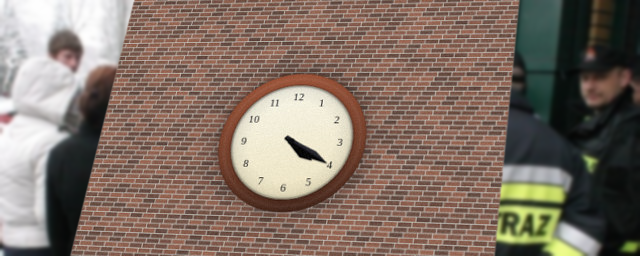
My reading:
{"hour": 4, "minute": 20}
